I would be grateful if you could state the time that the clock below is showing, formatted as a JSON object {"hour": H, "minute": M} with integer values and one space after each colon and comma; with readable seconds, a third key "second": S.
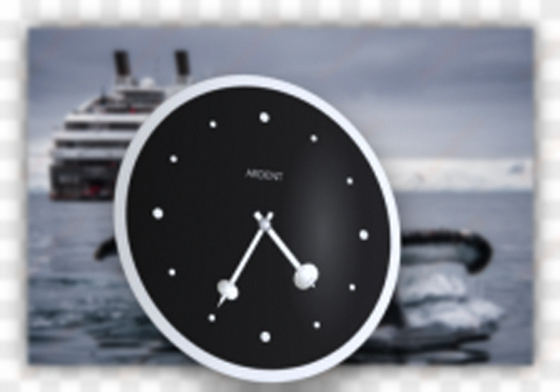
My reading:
{"hour": 4, "minute": 35}
